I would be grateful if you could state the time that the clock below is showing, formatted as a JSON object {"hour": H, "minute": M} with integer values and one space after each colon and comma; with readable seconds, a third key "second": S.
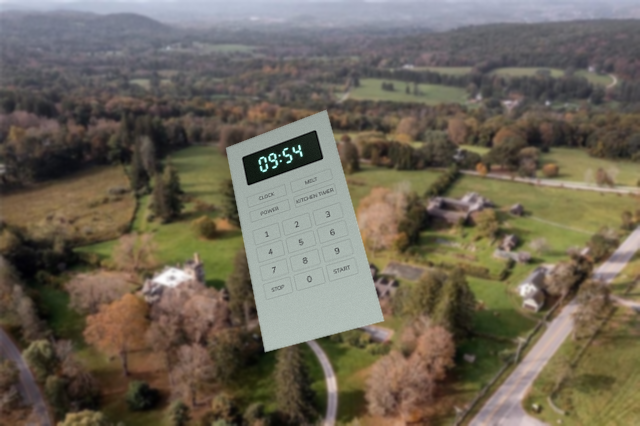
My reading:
{"hour": 9, "minute": 54}
